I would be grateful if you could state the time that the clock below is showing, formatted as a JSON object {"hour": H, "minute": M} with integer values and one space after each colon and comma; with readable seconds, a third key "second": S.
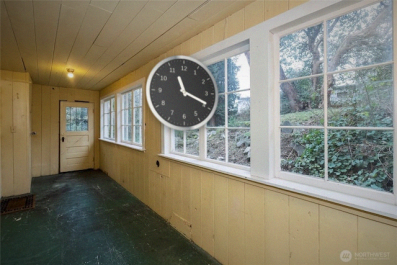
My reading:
{"hour": 11, "minute": 19}
